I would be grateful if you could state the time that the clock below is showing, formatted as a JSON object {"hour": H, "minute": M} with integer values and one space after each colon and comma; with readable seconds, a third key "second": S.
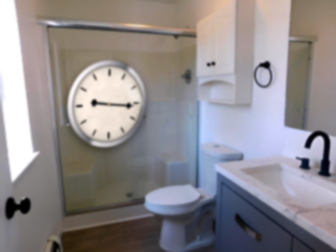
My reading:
{"hour": 9, "minute": 16}
